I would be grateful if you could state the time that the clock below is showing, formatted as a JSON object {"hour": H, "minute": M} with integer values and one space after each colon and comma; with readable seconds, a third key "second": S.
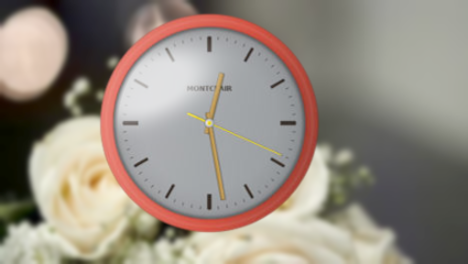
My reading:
{"hour": 12, "minute": 28, "second": 19}
